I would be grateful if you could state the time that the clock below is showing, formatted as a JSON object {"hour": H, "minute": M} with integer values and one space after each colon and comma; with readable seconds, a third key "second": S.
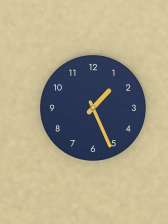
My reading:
{"hour": 1, "minute": 26}
